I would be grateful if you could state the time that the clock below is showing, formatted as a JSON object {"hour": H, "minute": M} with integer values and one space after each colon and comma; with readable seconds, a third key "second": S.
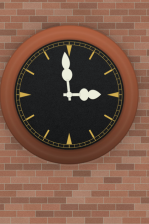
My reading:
{"hour": 2, "minute": 59}
